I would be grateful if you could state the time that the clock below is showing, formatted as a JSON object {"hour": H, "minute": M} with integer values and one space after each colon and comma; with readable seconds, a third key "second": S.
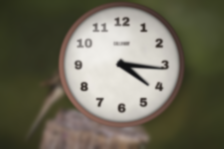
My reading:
{"hour": 4, "minute": 16}
